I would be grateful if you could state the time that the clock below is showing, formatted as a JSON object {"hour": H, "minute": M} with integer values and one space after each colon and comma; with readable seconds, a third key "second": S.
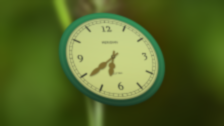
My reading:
{"hour": 6, "minute": 39}
